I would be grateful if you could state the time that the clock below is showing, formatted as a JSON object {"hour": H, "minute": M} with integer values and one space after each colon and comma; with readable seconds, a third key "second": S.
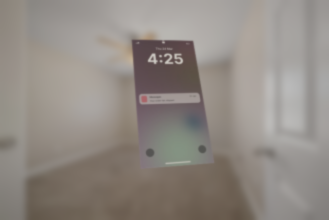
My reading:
{"hour": 4, "minute": 25}
